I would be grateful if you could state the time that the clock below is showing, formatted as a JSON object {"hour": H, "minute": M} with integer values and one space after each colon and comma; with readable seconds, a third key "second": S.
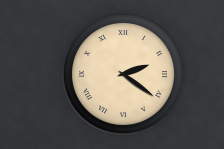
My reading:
{"hour": 2, "minute": 21}
